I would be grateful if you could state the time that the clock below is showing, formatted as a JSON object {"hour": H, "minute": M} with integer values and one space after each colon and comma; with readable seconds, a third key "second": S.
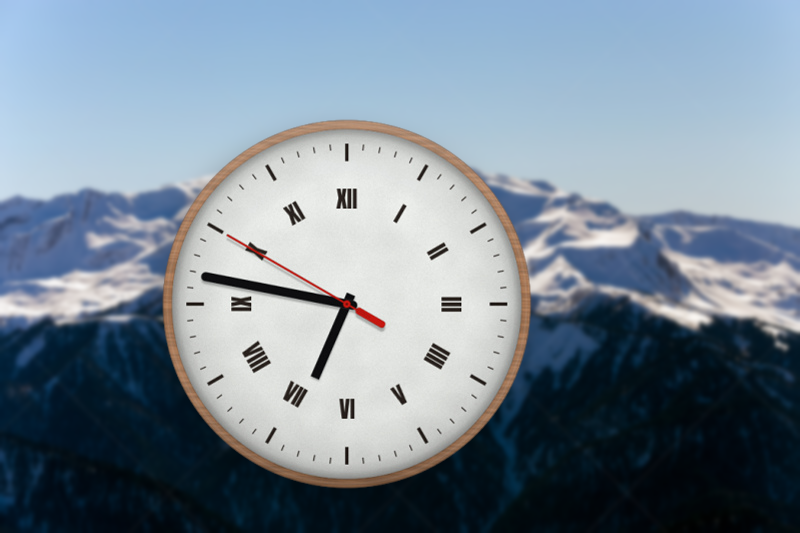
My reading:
{"hour": 6, "minute": 46, "second": 50}
